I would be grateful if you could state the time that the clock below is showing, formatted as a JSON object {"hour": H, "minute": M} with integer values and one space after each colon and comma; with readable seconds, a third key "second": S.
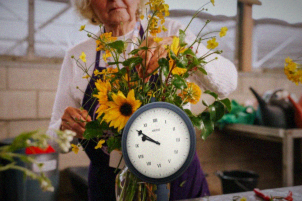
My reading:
{"hour": 9, "minute": 51}
